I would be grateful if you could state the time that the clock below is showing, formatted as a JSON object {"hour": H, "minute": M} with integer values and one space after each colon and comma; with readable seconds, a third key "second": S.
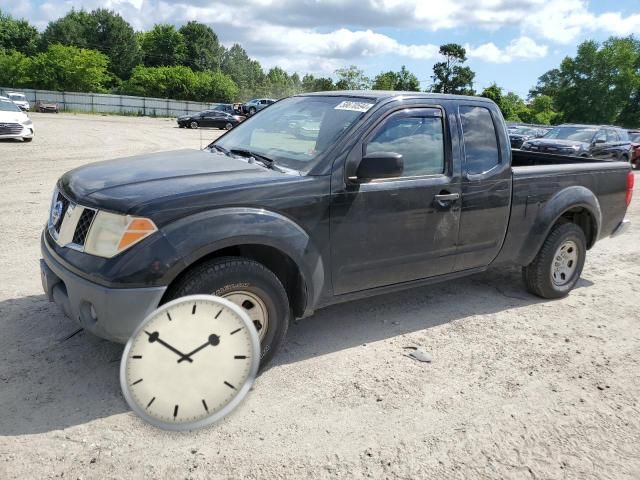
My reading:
{"hour": 1, "minute": 50}
